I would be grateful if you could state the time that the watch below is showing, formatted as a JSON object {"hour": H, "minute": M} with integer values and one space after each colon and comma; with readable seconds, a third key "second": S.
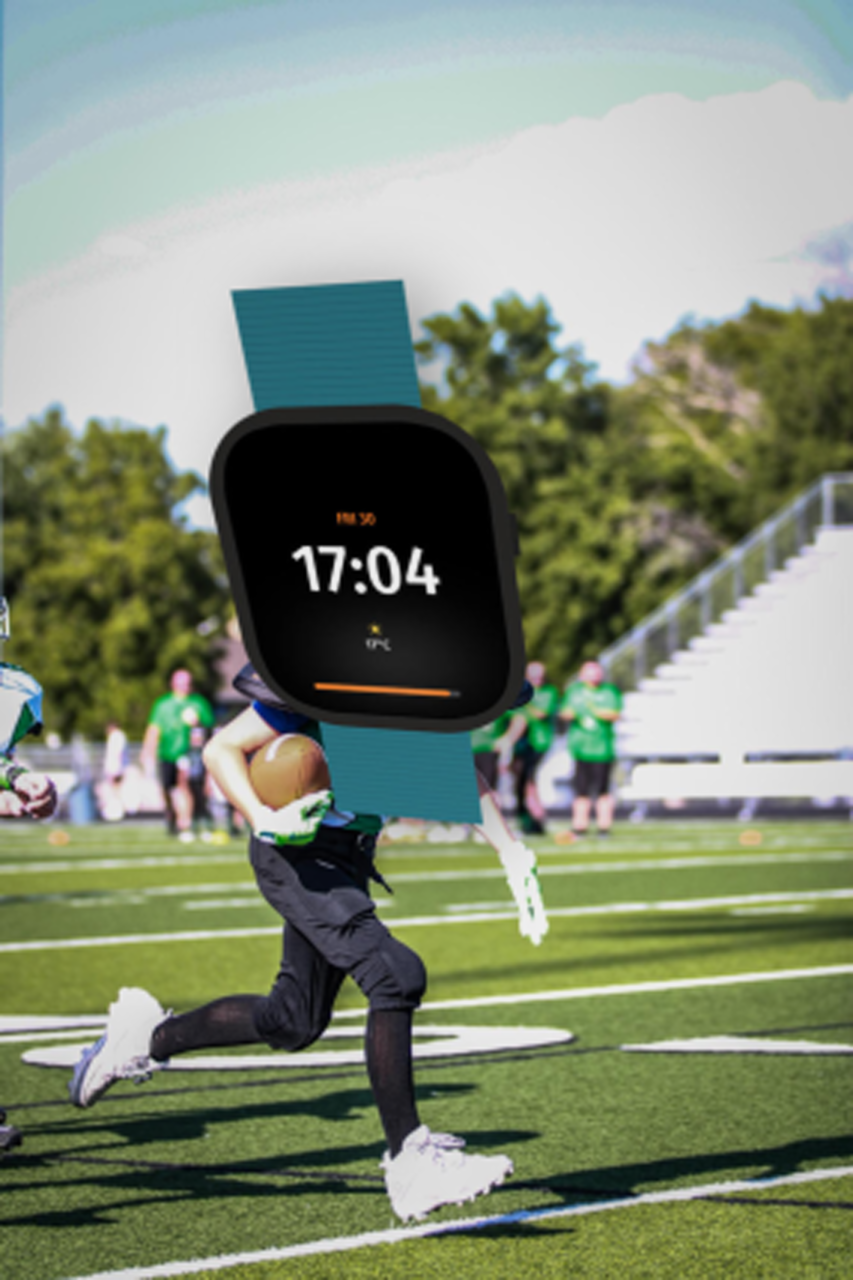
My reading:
{"hour": 17, "minute": 4}
